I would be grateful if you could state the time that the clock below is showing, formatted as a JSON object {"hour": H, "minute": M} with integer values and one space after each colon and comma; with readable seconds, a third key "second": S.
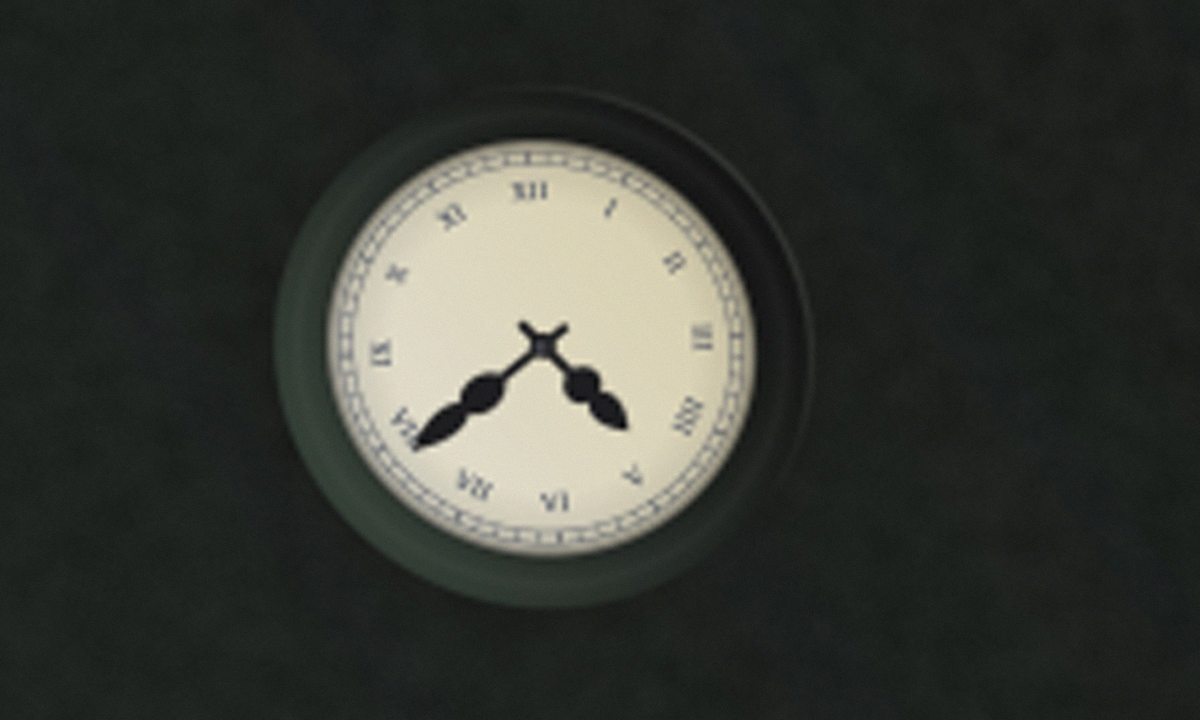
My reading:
{"hour": 4, "minute": 39}
